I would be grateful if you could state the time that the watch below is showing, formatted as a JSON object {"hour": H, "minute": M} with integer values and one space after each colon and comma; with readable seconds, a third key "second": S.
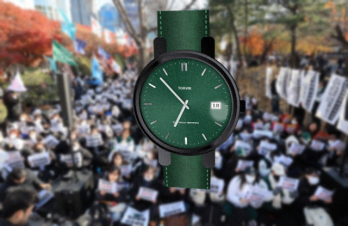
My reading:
{"hour": 6, "minute": 53}
